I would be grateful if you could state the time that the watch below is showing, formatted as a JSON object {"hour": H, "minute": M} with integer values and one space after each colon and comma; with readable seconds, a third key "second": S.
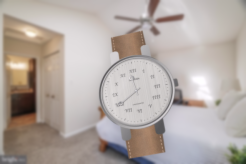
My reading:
{"hour": 11, "minute": 40}
